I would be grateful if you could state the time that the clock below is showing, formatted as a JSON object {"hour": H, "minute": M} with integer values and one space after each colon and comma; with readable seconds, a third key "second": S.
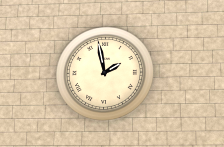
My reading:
{"hour": 1, "minute": 58}
